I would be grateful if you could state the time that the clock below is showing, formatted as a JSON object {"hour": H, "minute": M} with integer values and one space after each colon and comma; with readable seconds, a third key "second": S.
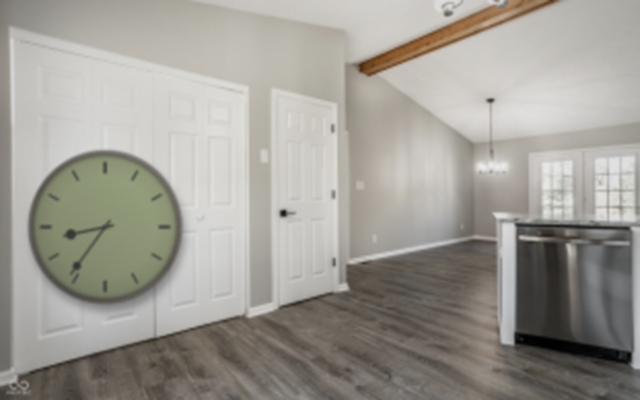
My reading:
{"hour": 8, "minute": 36}
